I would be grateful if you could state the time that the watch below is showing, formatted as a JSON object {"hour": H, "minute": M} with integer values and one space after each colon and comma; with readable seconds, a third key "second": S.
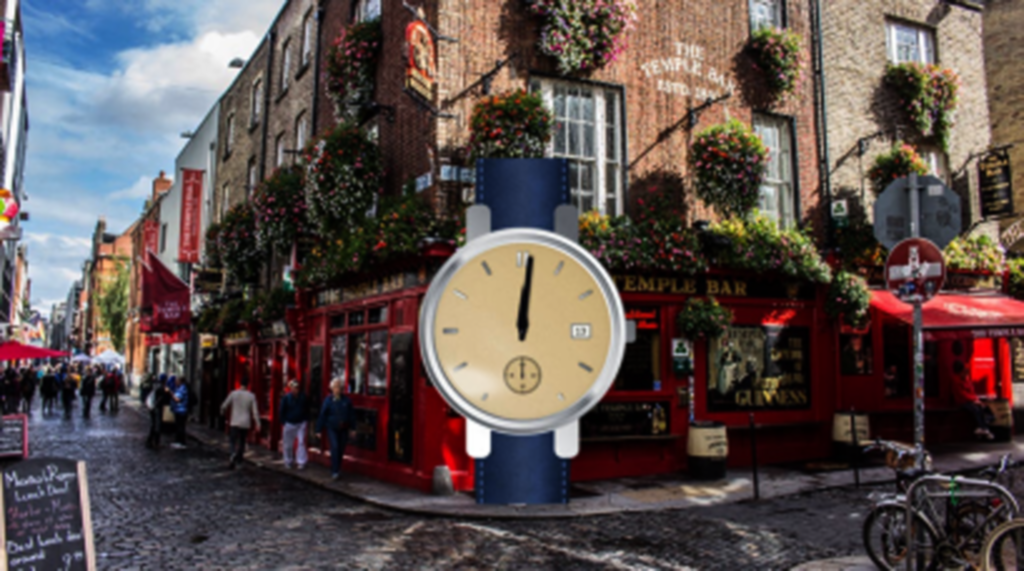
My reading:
{"hour": 12, "minute": 1}
